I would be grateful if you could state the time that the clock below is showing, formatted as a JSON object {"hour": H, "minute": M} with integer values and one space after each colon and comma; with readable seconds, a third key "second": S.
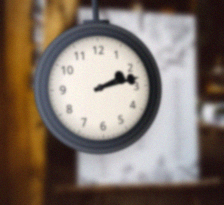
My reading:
{"hour": 2, "minute": 13}
